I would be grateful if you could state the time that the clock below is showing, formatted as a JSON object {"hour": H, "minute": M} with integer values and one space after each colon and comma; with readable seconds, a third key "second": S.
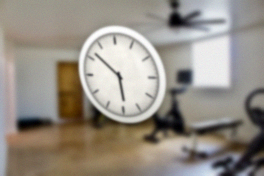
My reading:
{"hour": 5, "minute": 52}
